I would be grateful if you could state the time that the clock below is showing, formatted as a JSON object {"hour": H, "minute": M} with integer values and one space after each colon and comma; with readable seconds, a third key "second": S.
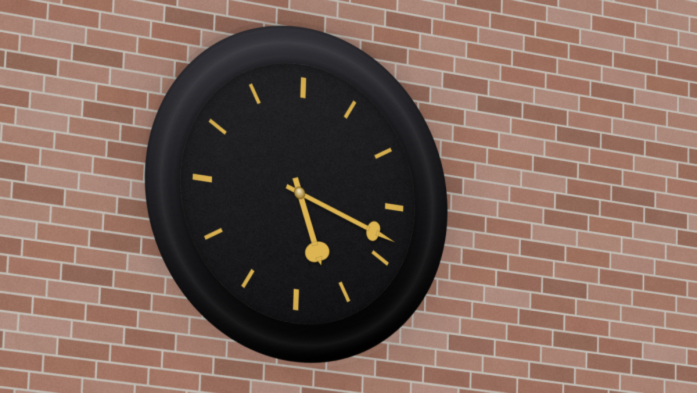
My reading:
{"hour": 5, "minute": 18}
